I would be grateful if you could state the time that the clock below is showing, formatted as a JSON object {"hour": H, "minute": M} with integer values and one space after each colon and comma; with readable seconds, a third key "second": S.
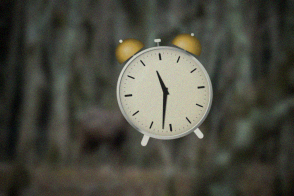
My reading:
{"hour": 11, "minute": 32}
